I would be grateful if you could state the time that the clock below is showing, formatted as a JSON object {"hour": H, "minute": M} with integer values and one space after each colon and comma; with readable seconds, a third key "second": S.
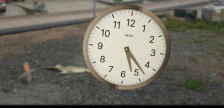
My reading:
{"hour": 5, "minute": 23}
